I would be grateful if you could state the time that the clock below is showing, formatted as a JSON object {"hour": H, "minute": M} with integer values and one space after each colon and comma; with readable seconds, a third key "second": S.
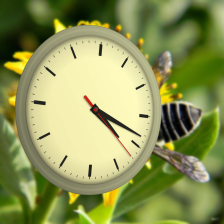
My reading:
{"hour": 4, "minute": 18, "second": 22}
